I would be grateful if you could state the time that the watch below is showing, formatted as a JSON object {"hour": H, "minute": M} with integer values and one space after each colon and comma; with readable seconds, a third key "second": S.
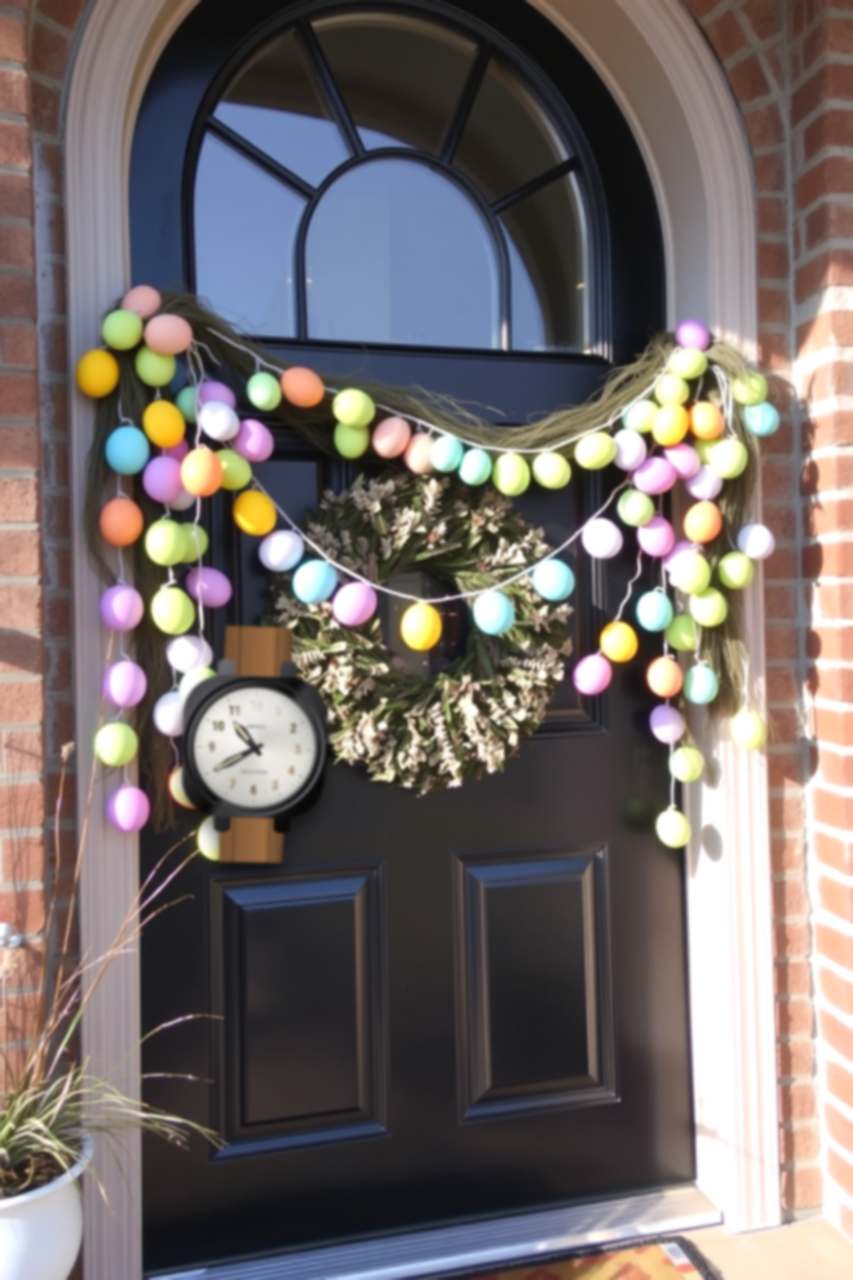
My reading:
{"hour": 10, "minute": 40}
